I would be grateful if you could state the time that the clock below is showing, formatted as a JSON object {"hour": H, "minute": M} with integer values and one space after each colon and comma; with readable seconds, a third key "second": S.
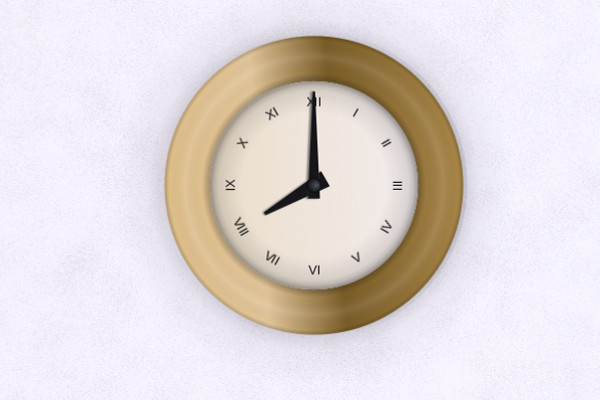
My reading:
{"hour": 8, "minute": 0}
